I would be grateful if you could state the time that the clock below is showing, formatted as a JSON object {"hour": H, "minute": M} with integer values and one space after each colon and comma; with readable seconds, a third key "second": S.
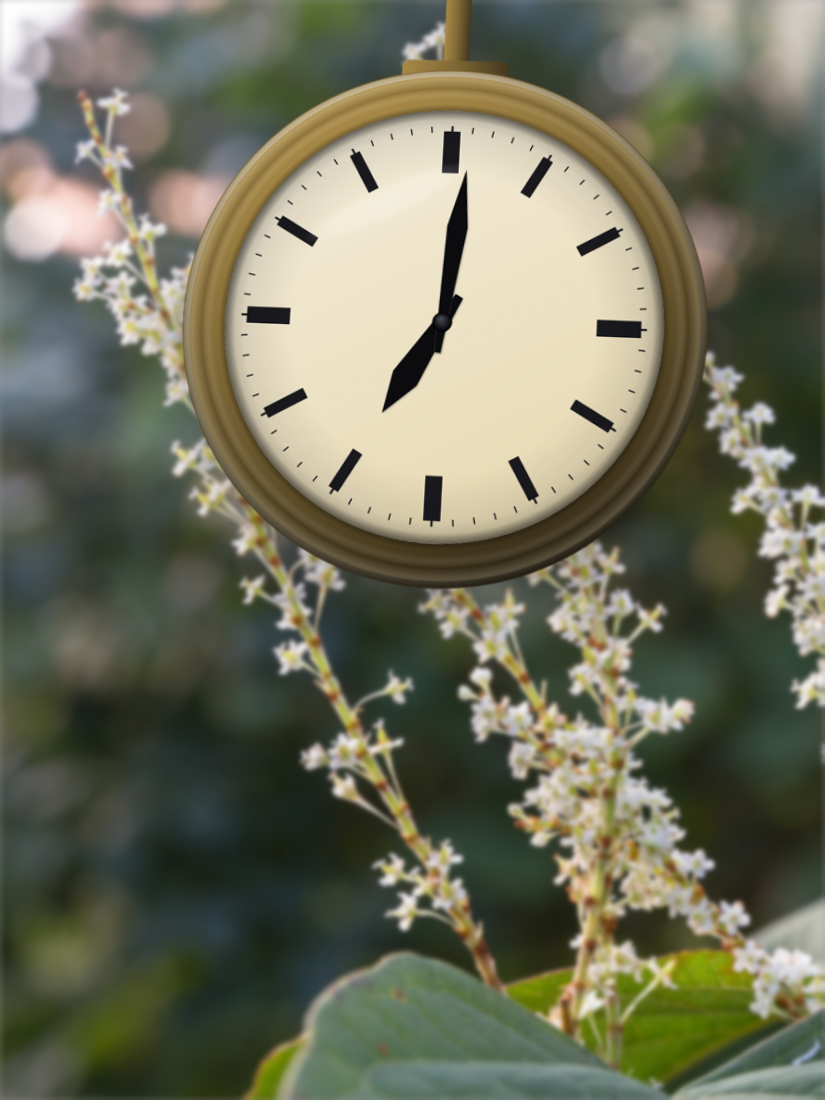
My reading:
{"hour": 7, "minute": 1}
